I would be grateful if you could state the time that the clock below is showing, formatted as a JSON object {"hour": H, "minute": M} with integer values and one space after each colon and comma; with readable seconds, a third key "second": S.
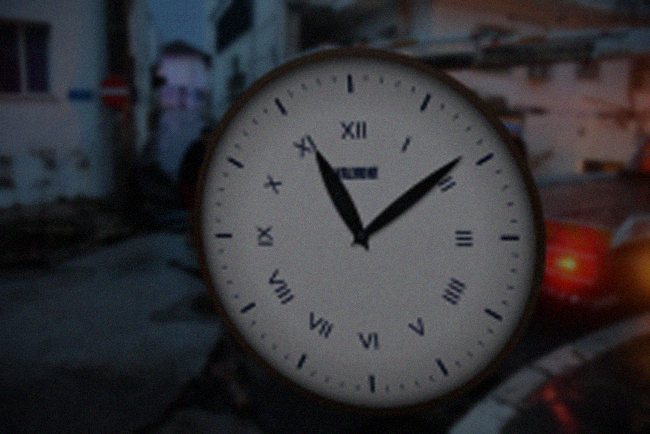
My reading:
{"hour": 11, "minute": 9}
